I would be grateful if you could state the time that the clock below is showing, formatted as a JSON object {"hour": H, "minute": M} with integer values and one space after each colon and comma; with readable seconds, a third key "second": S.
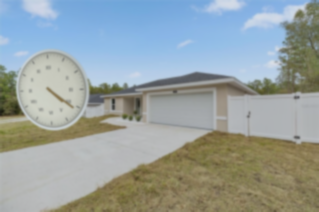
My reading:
{"hour": 4, "minute": 21}
